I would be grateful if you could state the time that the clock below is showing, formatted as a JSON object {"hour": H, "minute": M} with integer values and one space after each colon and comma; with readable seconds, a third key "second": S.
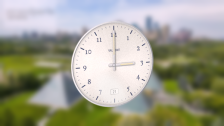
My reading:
{"hour": 3, "minute": 0}
